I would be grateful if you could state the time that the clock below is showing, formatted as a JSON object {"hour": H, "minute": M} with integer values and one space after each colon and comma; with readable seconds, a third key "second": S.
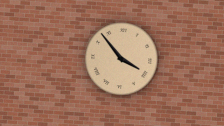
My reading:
{"hour": 3, "minute": 53}
